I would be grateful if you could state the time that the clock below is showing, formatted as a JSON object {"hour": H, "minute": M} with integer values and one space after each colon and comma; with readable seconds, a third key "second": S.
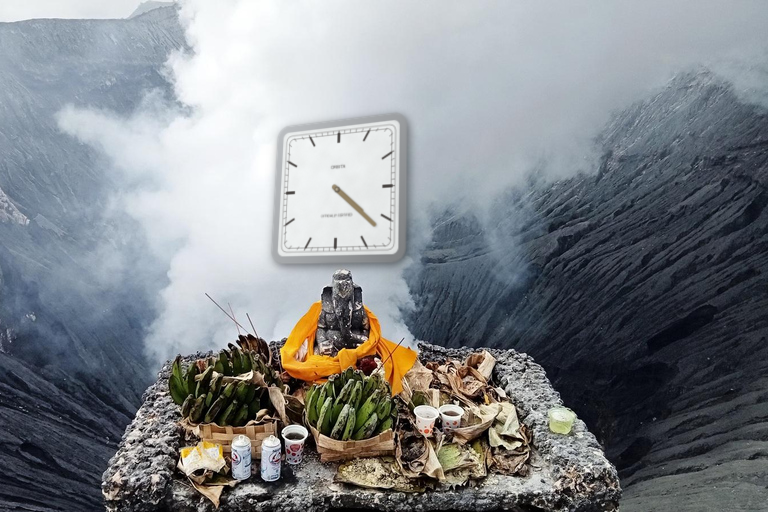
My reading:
{"hour": 4, "minute": 22}
